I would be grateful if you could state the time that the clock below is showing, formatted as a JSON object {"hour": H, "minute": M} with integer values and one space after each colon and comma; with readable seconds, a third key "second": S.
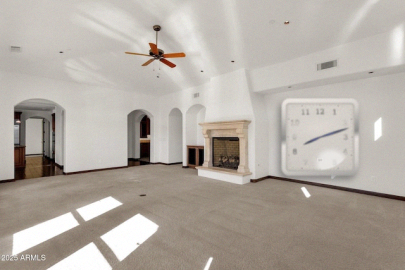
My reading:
{"hour": 8, "minute": 12}
